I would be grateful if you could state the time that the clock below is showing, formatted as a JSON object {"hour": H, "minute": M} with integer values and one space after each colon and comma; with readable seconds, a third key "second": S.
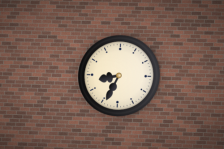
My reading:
{"hour": 8, "minute": 34}
